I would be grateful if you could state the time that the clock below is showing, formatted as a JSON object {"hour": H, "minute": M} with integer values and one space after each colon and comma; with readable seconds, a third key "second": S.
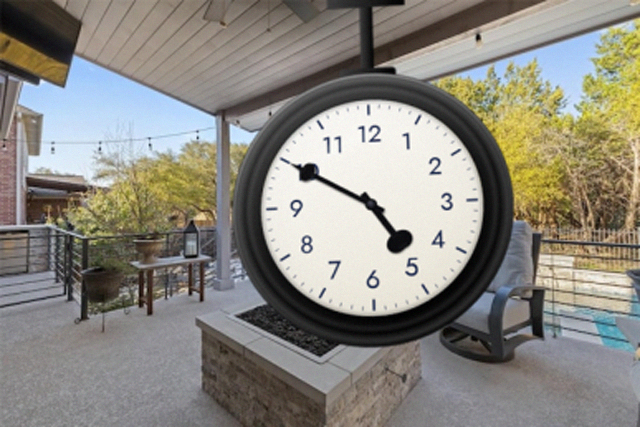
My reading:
{"hour": 4, "minute": 50}
